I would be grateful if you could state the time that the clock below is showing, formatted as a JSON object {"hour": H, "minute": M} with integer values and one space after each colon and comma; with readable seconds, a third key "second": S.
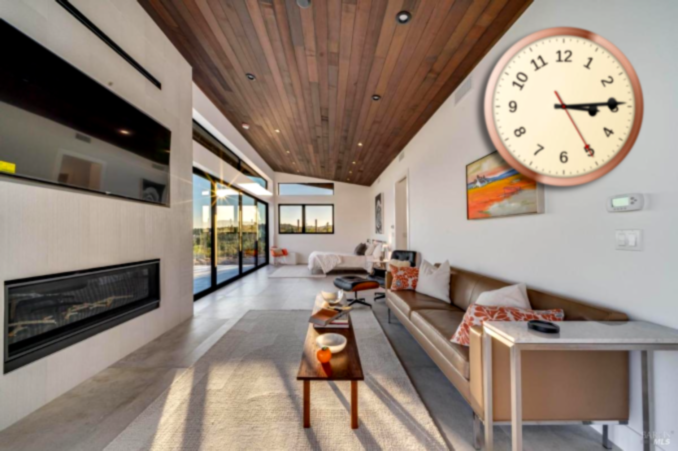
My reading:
{"hour": 3, "minute": 14, "second": 25}
